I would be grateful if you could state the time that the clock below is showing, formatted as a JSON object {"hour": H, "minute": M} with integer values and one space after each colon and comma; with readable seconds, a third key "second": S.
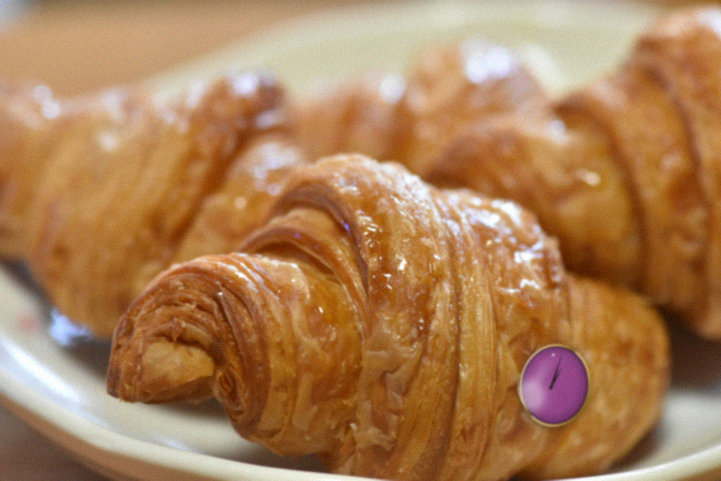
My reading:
{"hour": 1, "minute": 3}
